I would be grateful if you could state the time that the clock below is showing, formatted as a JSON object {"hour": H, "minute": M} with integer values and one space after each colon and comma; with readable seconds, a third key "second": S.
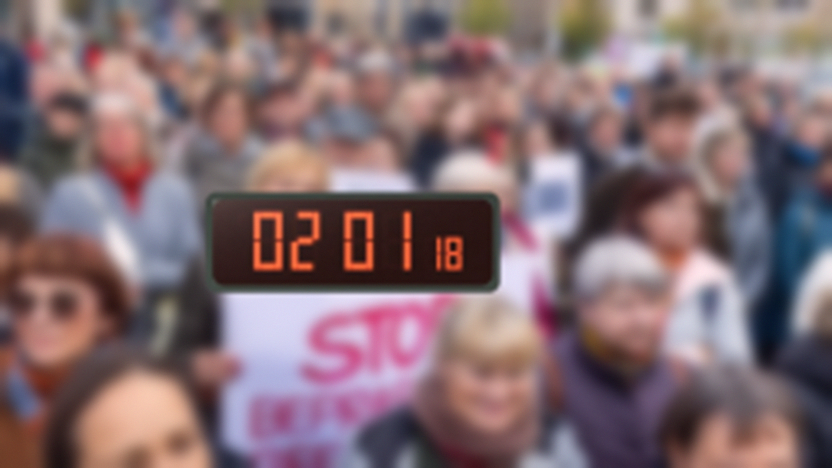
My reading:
{"hour": 2, "minute": 1, "second": 18}
